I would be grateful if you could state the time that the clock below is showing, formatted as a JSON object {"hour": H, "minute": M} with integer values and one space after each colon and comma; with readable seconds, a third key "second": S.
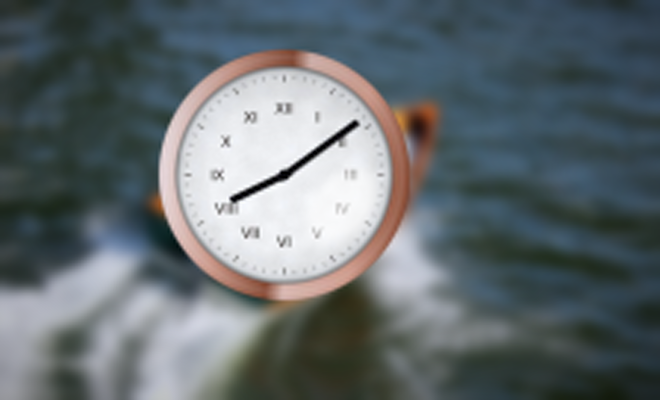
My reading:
{"hour": 8, "minute": 9}
